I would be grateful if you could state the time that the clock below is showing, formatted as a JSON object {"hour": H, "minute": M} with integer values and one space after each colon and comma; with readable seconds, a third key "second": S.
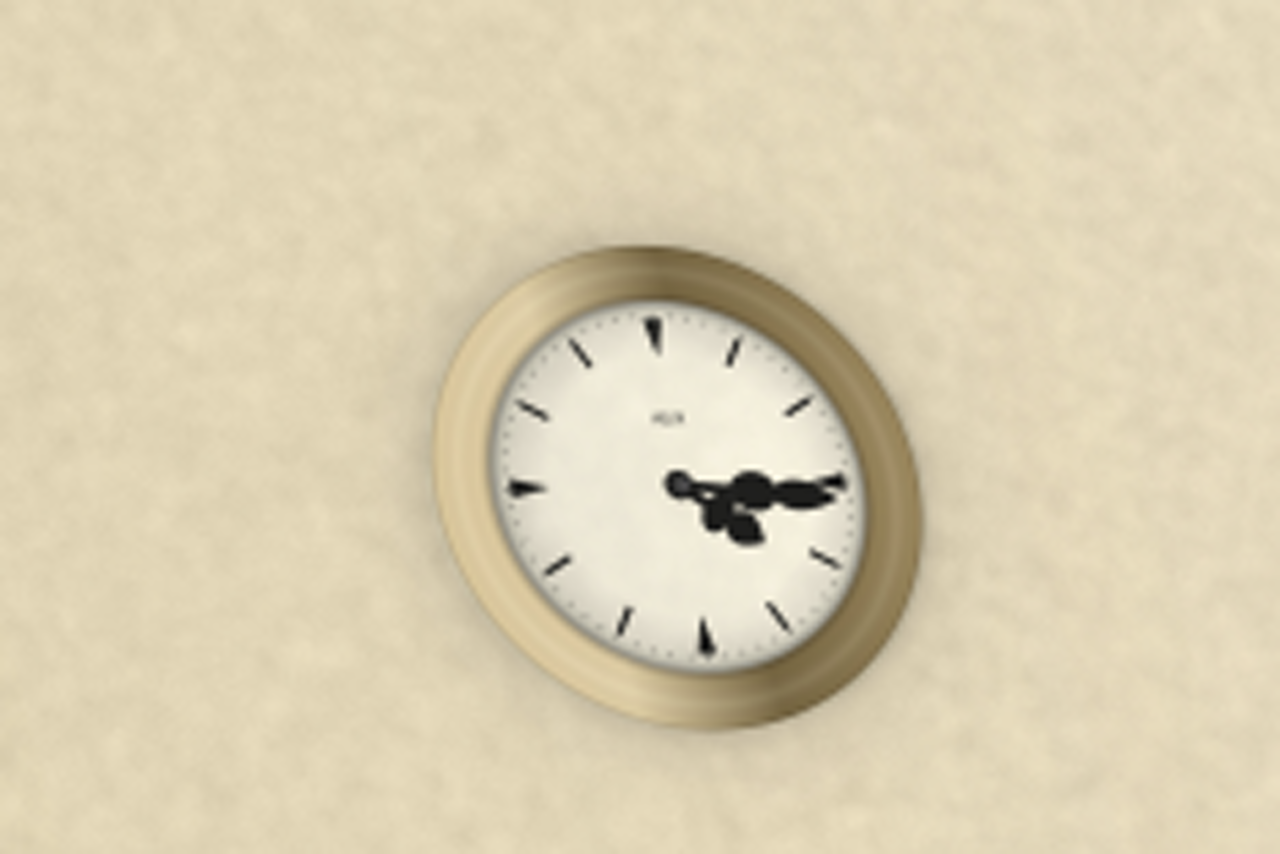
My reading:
{"hour": 4, "minute": 16}
